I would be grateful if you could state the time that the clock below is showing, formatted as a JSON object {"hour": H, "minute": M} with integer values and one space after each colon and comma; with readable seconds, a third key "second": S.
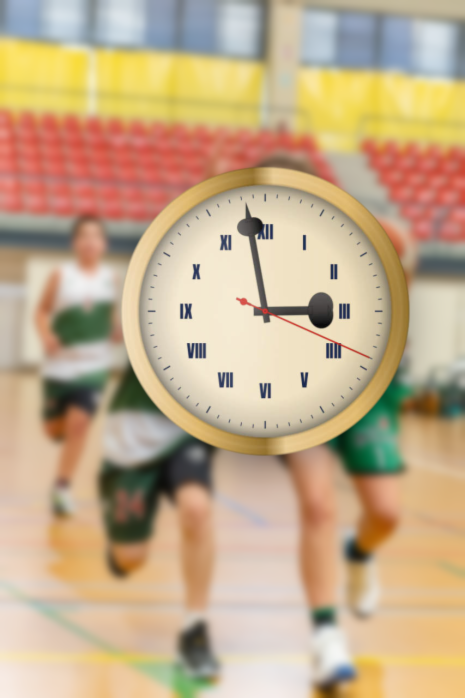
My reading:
{"hour": 2, "minute": 58, "second": 19}
